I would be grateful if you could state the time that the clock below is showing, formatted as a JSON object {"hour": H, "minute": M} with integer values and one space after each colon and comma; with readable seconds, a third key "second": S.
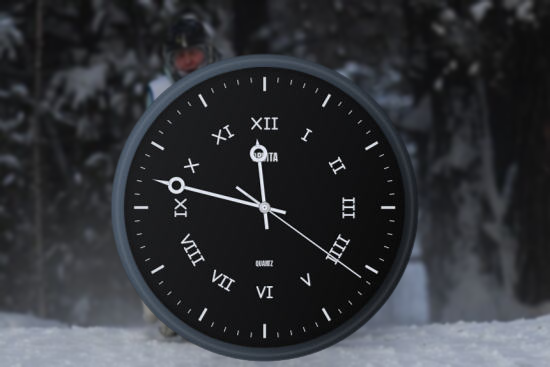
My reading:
{"hour": 11, "minute": 47, "second": 21}
